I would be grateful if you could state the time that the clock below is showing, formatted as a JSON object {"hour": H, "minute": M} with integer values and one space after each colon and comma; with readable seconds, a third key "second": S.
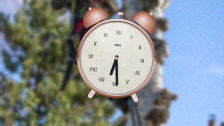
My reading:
{"hour": 6, "minute": 29}
